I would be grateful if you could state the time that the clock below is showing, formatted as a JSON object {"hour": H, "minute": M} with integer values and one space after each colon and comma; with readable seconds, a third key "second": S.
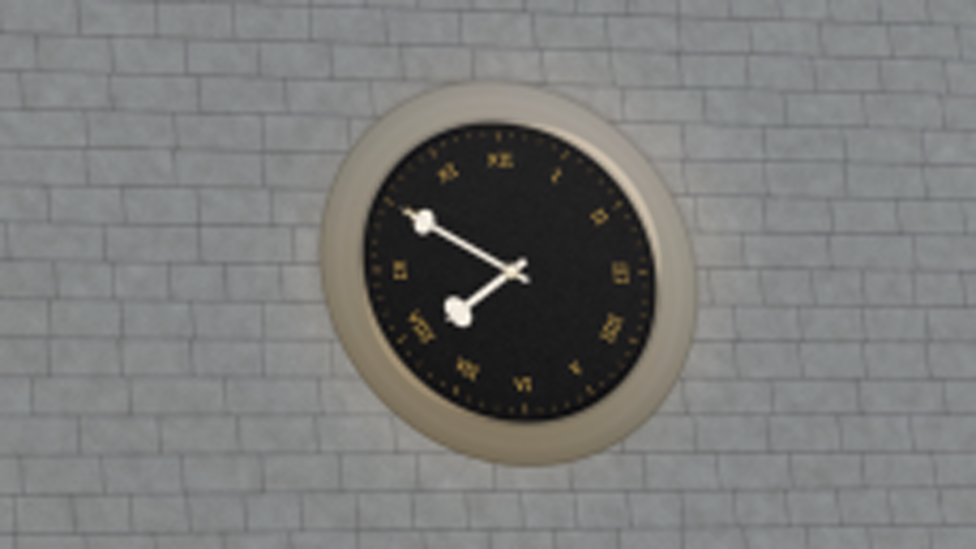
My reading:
{"hour": 7, "minute": 50}
